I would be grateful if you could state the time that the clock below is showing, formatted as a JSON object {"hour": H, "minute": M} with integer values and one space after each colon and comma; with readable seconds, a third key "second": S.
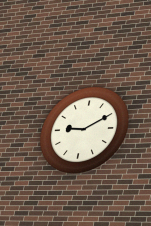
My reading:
{"hour": 9, "minute": 10}
